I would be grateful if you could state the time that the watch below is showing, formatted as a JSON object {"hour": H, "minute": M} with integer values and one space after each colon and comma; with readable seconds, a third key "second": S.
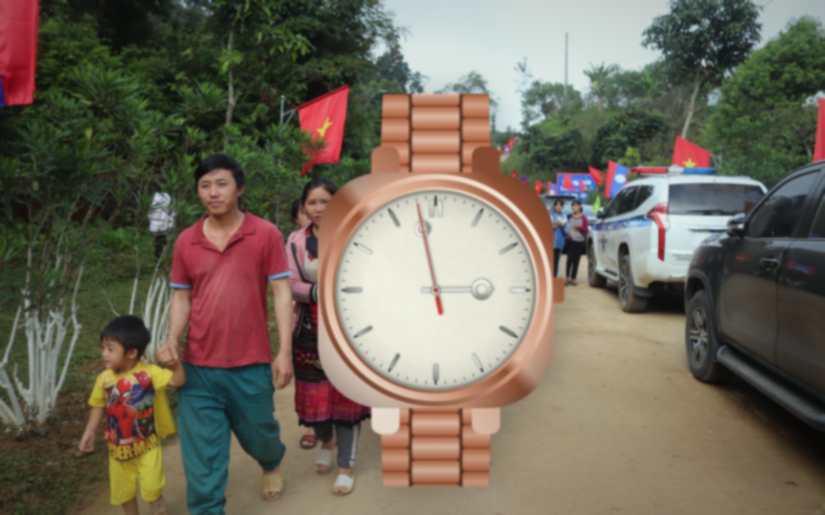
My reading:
{"hour": 2, "minute": 57, "second": 58}
